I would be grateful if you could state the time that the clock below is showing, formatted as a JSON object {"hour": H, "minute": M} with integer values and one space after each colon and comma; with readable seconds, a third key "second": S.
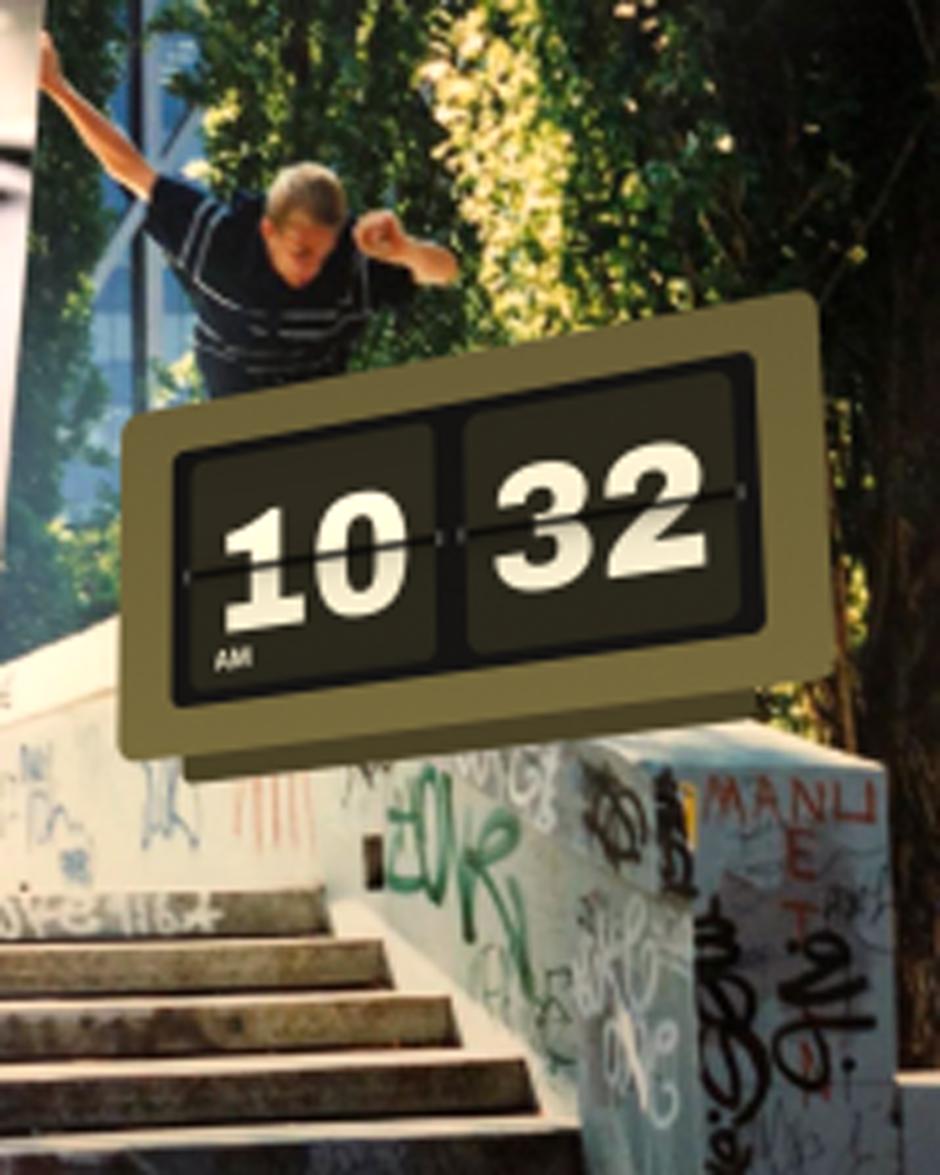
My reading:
{"hour": 10, "minute": 32}
